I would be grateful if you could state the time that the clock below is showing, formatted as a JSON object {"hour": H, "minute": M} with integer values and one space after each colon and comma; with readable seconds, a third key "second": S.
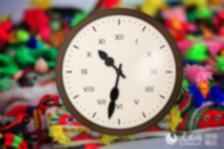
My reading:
{"hour": 10, "minute": 32}
